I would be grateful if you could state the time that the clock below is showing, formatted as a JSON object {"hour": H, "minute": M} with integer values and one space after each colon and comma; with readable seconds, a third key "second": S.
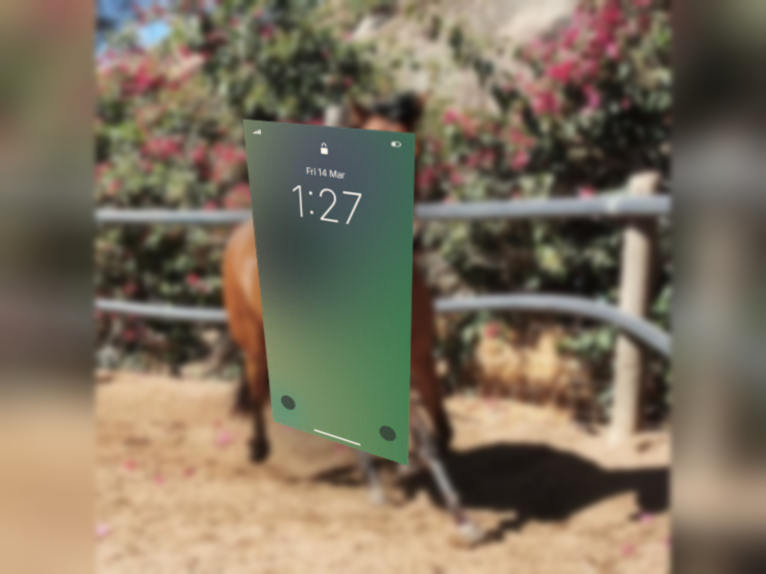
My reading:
{"hour": 1, "minute": 27}
